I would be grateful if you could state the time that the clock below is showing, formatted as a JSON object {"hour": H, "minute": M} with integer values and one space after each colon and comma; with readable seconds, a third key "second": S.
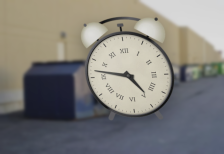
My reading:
{"hour": 4, "minute": 47}
